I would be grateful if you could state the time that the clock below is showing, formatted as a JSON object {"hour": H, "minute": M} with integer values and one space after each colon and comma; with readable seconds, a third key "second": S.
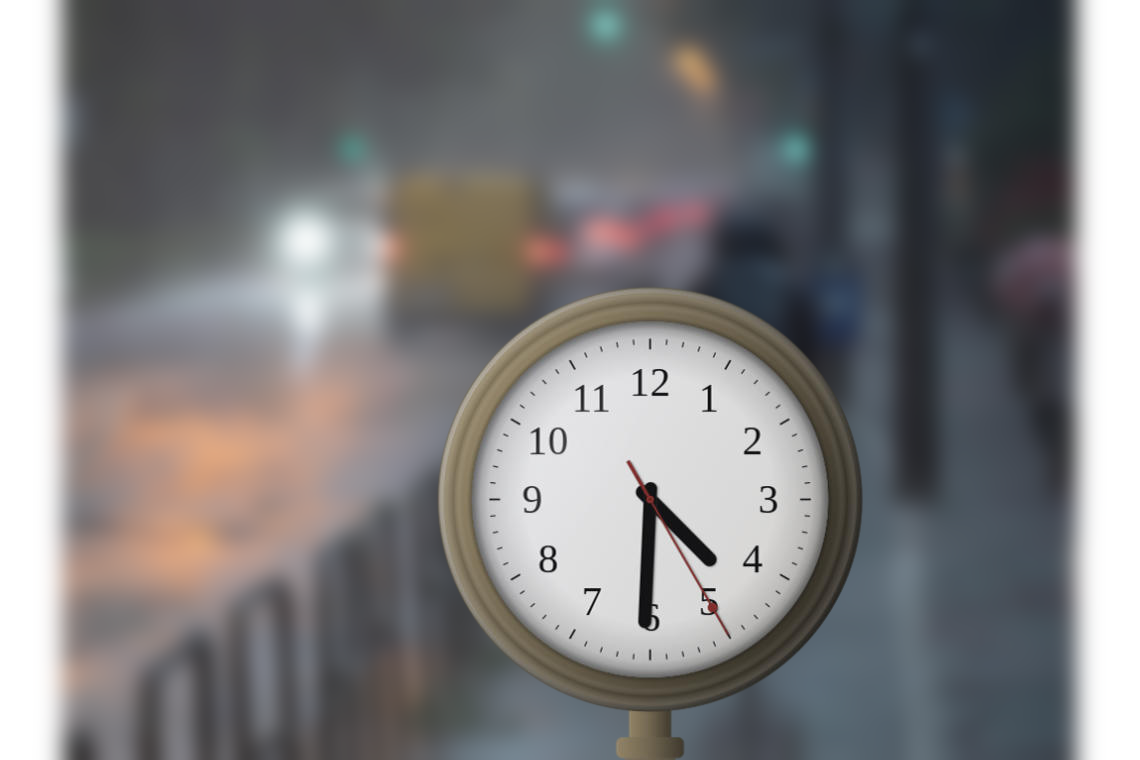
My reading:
{"hour": 4, "minute": 30, "second": 25}
